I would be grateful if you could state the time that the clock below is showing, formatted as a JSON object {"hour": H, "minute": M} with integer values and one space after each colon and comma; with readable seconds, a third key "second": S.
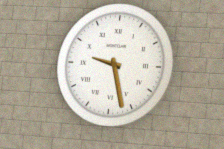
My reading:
{"hour": 9, "minute": 27}
